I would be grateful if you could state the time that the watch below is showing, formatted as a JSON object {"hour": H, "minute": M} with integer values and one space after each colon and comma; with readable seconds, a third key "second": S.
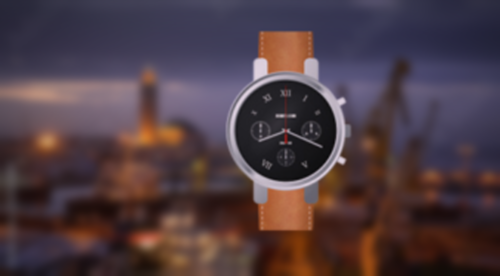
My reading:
{"hour": 8, "minute": 19}
